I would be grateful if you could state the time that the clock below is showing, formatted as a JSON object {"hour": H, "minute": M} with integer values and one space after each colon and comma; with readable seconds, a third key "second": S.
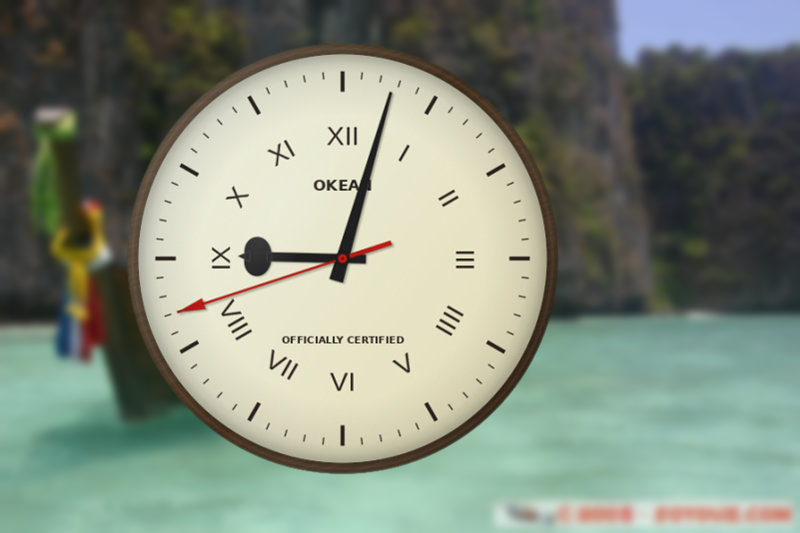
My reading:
{"hour": 9, "minute": 2, "second": 42}
